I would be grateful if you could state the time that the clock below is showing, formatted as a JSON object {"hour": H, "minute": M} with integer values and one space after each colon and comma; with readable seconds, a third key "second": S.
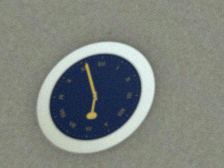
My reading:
{"hour": 5, "minute": 56}
